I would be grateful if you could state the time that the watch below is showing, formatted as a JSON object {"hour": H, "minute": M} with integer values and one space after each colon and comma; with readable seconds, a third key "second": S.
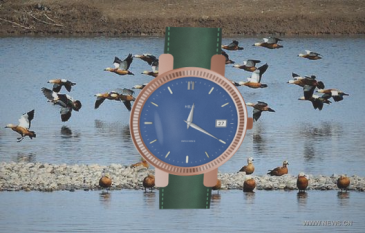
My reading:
{"hour": 12, "minute": 20}
